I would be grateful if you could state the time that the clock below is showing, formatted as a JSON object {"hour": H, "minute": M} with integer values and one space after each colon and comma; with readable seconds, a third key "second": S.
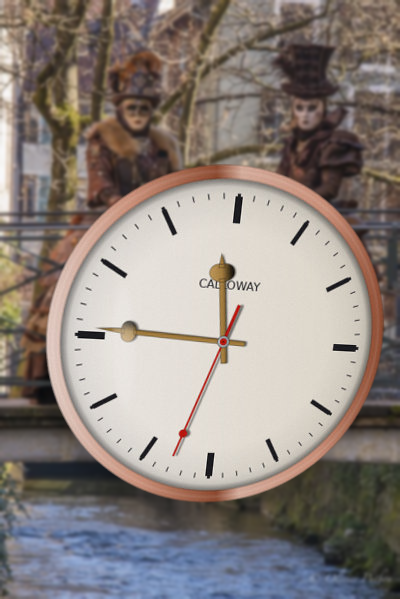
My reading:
{"hour": 11, "minute": 45, "second": 33}
